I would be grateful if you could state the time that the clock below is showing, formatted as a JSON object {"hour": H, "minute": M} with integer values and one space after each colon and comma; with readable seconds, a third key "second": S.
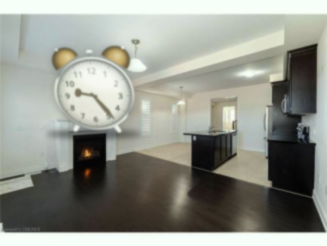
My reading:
{"hour": 9, "minute": 24}
